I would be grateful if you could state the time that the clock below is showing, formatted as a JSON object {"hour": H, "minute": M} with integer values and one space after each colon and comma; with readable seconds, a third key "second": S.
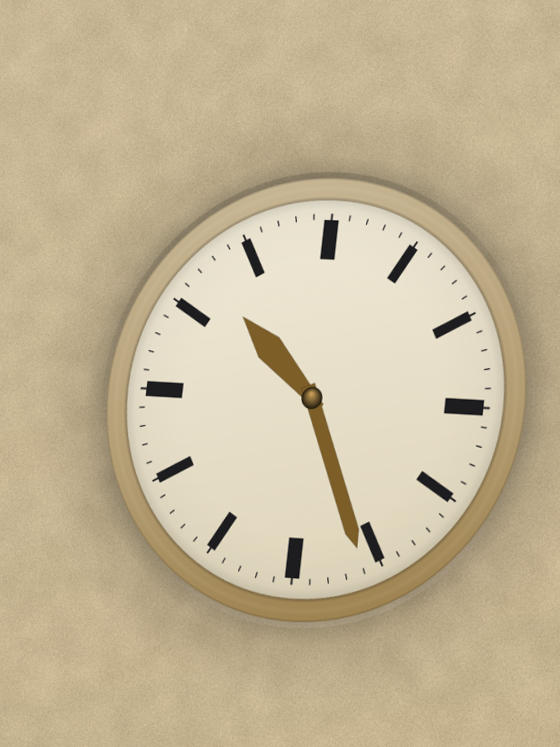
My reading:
{"hour": 10, "minute": 26}
